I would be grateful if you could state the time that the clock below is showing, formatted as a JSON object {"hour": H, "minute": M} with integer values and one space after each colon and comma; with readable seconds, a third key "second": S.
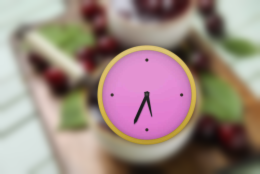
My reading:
{"hour": 5, "minute": 34}
